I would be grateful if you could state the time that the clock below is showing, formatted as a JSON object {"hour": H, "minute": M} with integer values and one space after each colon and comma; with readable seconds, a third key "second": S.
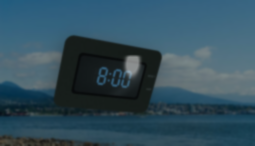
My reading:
{"hour": 8, "minute": 0}
